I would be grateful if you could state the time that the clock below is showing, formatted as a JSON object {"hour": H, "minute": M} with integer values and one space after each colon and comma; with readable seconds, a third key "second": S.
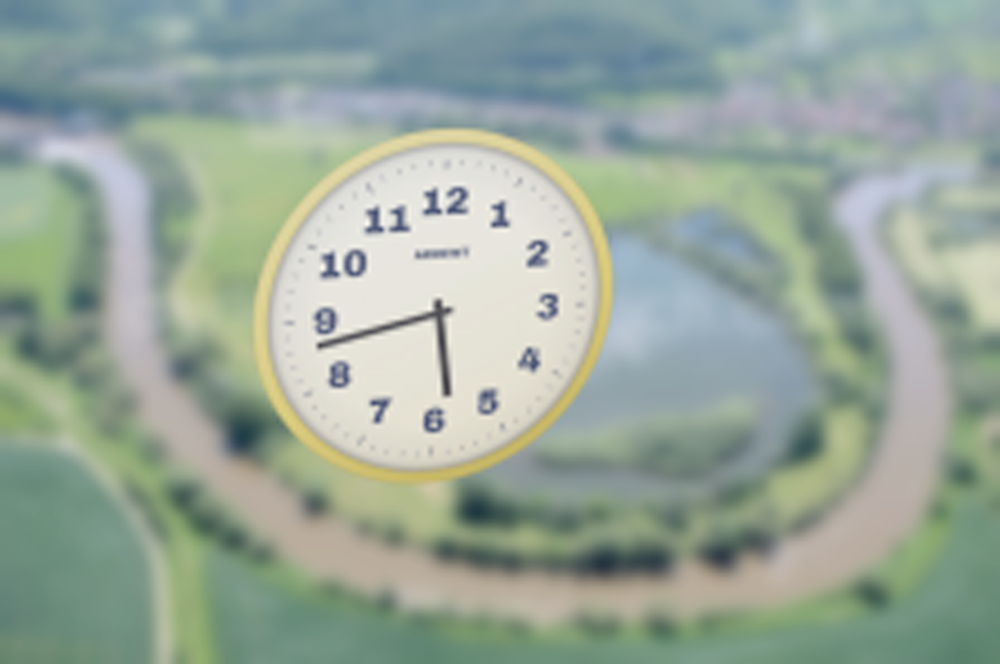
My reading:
{"hour": 5, "minute": 43}
